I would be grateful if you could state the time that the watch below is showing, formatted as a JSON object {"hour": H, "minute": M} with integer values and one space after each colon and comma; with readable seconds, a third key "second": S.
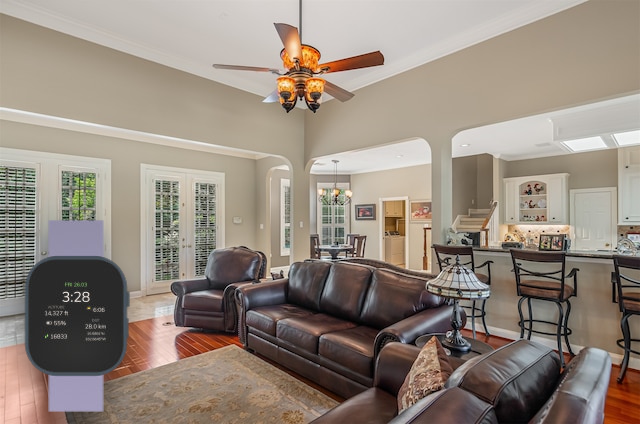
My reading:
{"hour": 3, "minute": 28}
